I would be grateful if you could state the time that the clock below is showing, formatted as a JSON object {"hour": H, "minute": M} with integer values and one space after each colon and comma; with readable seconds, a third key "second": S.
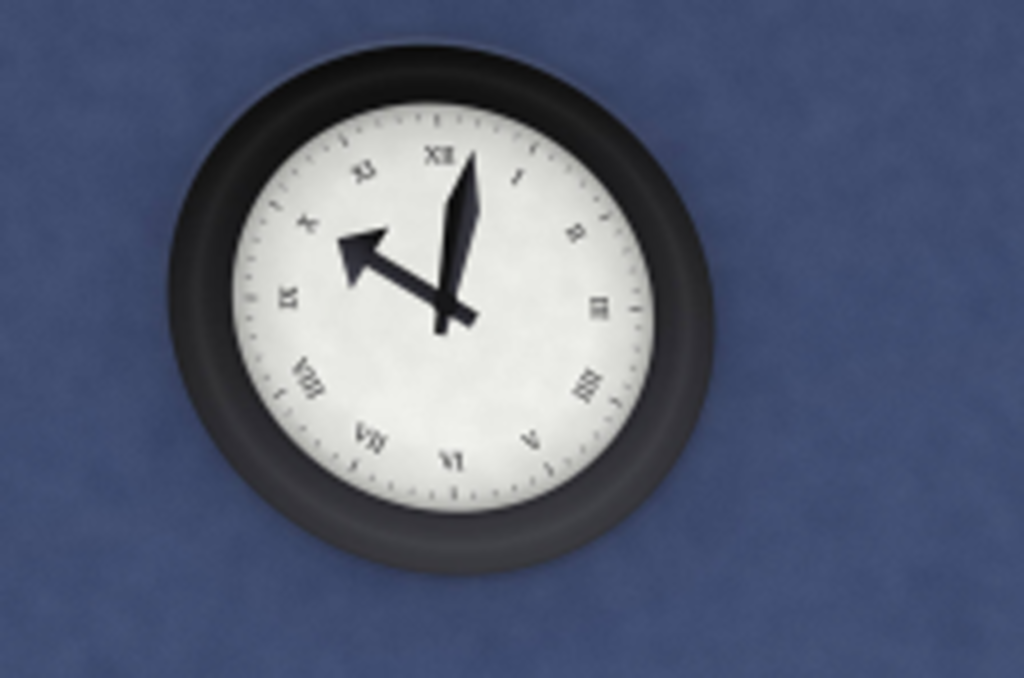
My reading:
{"hour": 10, "minute": 2}
